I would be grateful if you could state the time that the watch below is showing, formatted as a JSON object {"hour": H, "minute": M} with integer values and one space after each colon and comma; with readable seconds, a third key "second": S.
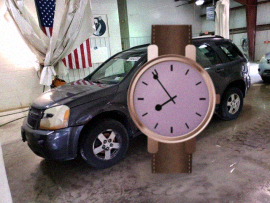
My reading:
{"hour": 7, "minute": 54}
